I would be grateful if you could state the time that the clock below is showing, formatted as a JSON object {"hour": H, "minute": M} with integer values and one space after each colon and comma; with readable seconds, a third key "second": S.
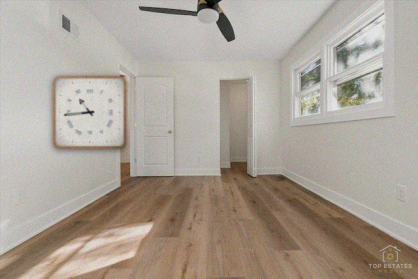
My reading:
{"hour": 10, "minute": 44}
